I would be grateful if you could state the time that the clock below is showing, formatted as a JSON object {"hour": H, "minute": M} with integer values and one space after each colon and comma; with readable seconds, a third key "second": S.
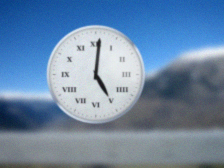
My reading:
{"hour": 5, "minute": 1}
